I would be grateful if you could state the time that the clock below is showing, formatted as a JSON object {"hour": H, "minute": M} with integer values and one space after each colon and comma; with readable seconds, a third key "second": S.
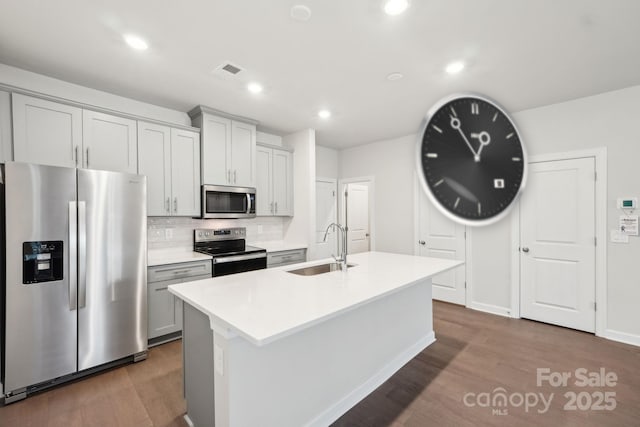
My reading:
{"hour": 12, "minute": 54}
